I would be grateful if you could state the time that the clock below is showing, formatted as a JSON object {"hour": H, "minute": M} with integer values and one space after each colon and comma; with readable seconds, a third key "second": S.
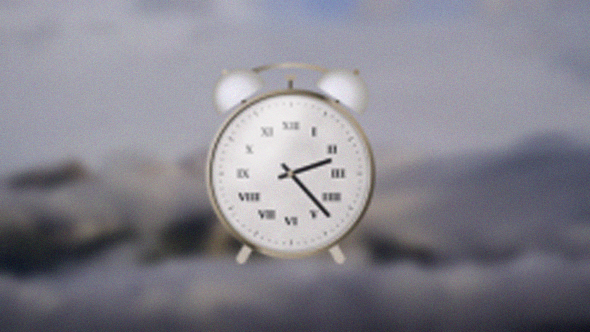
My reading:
{"hour": 2, "minute": 23}
